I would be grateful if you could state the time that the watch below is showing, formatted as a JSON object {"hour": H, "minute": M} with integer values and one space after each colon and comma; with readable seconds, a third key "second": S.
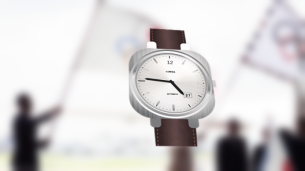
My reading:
{"hour": 4, "minute": 46}
